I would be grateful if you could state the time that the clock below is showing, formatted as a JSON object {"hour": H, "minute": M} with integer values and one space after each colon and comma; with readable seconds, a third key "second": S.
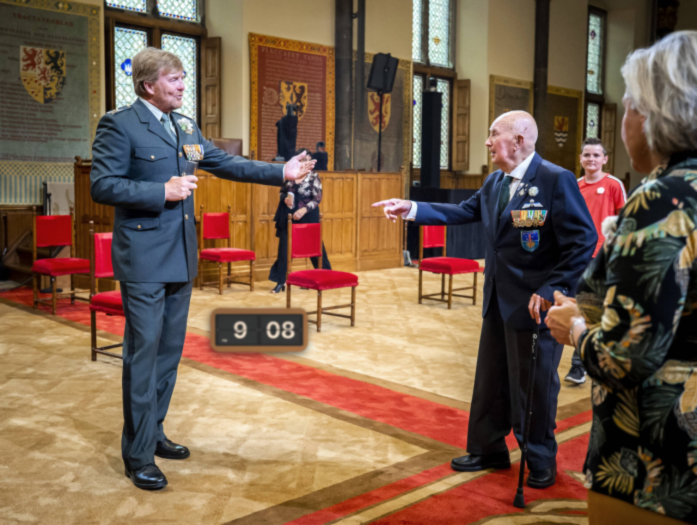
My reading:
{"hour": 9, "minute": 8}
